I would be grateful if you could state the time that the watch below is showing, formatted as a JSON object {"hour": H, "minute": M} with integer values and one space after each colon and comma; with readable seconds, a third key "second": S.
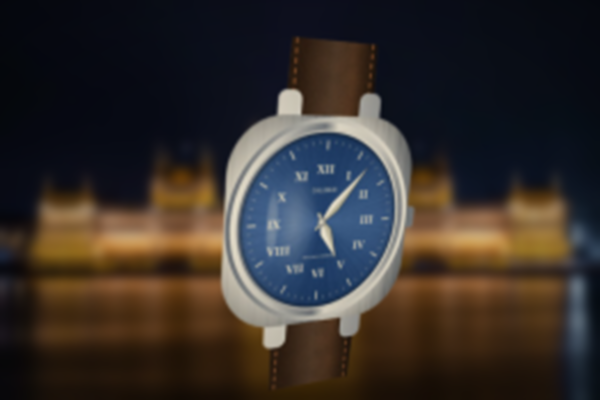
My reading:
{"hour": 5, "minute": 7}
